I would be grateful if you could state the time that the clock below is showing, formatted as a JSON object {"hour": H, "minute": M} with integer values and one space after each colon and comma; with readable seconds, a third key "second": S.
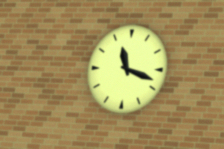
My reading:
{"hour": 11, "minute": 18}
